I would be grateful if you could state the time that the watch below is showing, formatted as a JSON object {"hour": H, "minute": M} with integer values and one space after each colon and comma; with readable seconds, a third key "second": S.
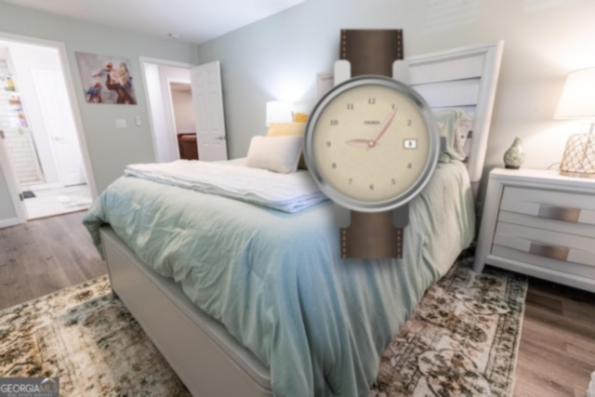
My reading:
{"hour": 9, "minute": 6}
